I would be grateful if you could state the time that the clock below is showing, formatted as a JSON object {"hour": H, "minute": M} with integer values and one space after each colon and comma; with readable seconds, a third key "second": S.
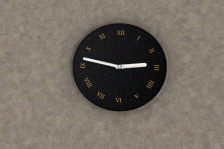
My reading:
{"hour": 2, "minute": 47}
